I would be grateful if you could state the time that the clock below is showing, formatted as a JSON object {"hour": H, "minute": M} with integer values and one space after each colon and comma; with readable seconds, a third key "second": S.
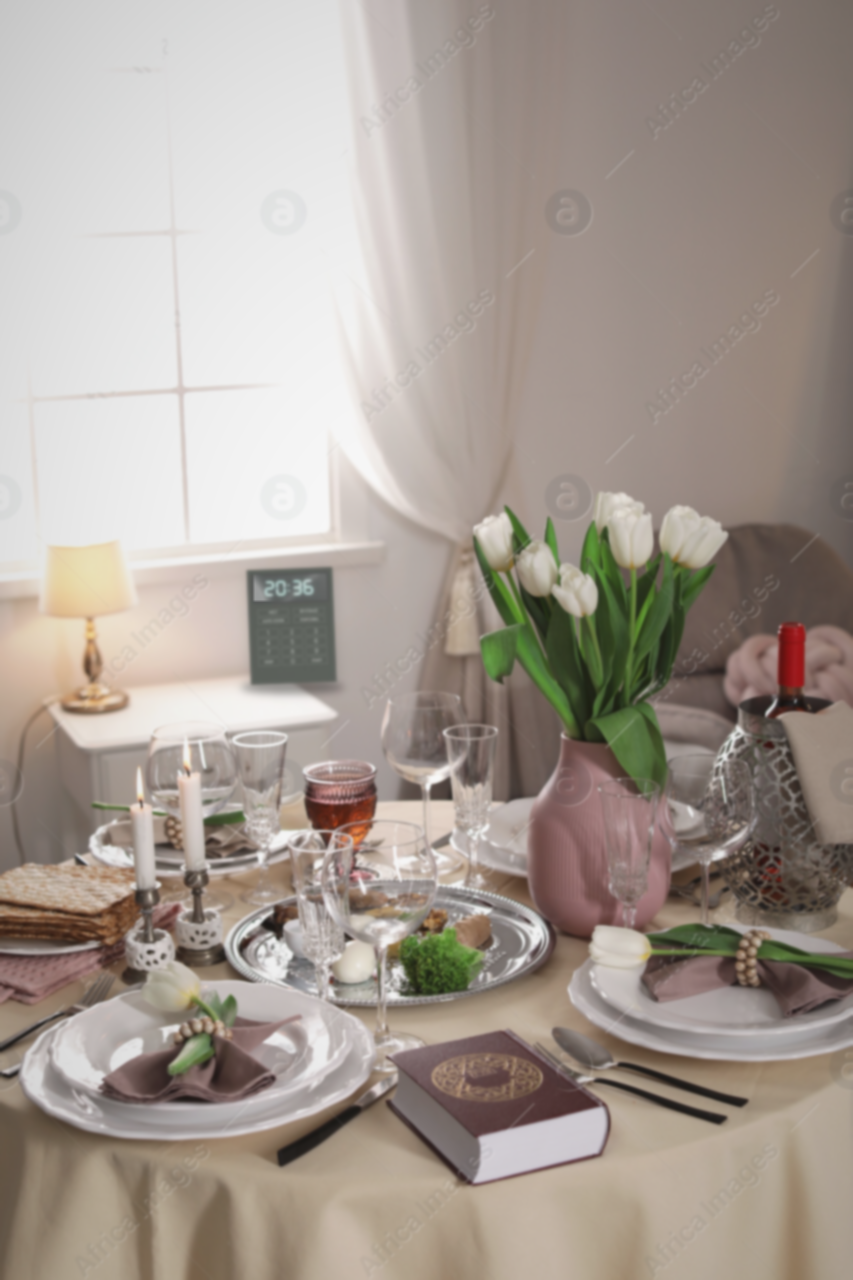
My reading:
{"hour": 20, "minute": 36}
